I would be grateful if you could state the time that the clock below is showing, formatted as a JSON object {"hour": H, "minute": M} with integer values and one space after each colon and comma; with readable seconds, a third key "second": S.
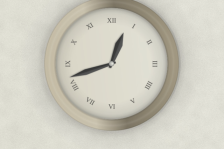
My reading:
{"hour": 12, "minute": 42}
